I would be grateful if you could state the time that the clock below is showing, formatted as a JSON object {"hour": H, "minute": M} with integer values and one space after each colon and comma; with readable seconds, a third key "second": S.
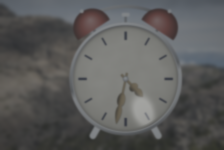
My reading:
{"hour": 4, "minute": 32}
